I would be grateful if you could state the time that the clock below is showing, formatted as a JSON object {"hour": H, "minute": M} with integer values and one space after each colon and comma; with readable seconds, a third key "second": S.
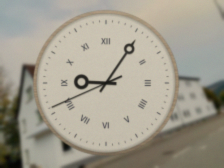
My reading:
{"hour": 9, "minute": 5, "second": 41}
